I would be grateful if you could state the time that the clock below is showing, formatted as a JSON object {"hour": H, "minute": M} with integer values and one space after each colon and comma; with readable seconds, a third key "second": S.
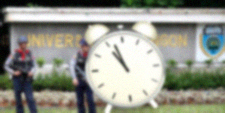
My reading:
{"hour": 10, "minute": 57}
